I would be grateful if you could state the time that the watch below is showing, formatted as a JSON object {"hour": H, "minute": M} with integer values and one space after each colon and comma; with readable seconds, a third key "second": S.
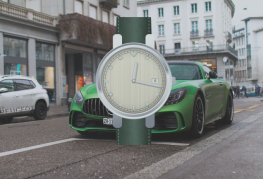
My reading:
{"hour": 12, "minute": 17}
